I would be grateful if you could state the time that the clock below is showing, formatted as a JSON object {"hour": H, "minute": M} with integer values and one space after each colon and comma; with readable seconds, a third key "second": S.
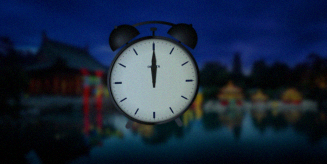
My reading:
{"hour": 12, "minute": 0}
